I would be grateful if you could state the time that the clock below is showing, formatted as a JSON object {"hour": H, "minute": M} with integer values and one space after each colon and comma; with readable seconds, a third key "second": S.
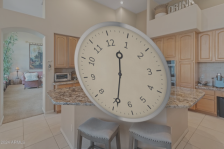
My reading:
{"hour": 12, "minute": 34}
